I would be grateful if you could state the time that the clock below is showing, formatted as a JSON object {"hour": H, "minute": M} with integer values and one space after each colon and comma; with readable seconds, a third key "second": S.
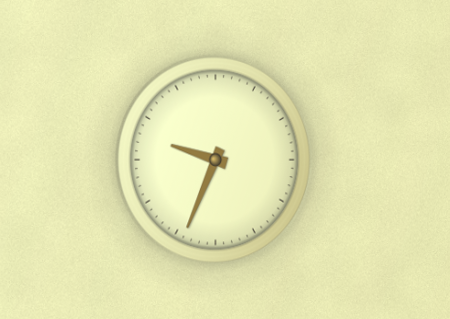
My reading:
{"hour": 9, "minute": 34}
